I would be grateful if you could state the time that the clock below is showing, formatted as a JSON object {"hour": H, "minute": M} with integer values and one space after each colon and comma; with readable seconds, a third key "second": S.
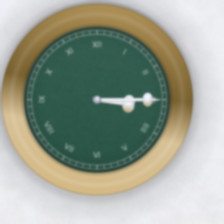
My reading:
{"hour": 3, "minute": 15}
